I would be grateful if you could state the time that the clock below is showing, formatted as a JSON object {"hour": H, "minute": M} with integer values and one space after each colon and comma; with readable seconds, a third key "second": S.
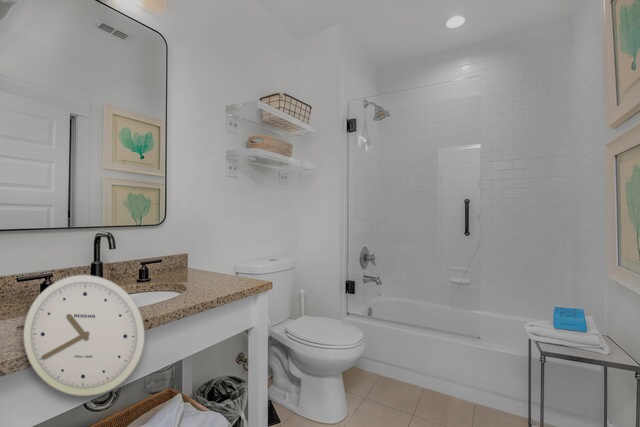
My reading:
{"hour": 10, "minute": 40}
